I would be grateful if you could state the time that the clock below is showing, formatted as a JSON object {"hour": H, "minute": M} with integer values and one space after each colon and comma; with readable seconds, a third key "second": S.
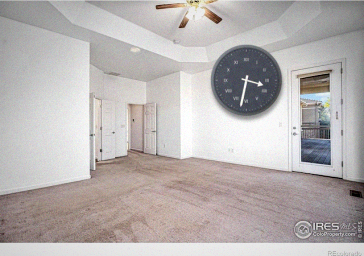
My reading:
{"hour": 3, "minute": 32}
